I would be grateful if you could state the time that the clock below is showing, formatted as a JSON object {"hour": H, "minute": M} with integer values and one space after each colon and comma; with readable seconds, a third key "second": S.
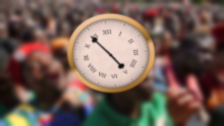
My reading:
{"hour": 4, "minute": 54}
